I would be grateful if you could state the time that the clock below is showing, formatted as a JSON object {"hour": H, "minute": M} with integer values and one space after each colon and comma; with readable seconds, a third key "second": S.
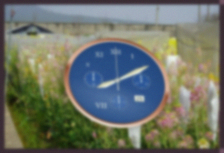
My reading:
{"hour": 8, "minute": 10}
